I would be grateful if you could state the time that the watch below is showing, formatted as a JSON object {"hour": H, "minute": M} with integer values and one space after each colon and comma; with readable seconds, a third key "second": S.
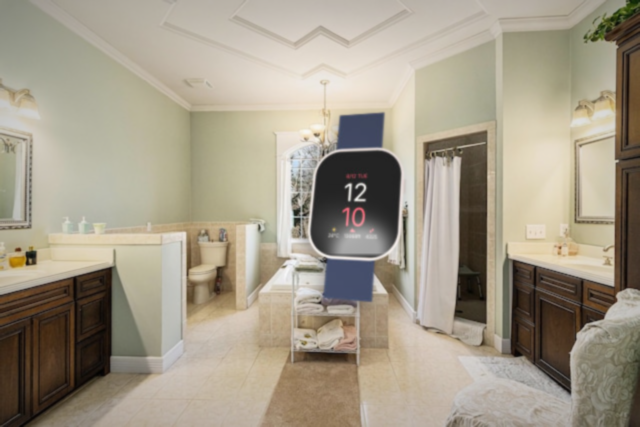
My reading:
{"hour": 12, "minute": 10}
